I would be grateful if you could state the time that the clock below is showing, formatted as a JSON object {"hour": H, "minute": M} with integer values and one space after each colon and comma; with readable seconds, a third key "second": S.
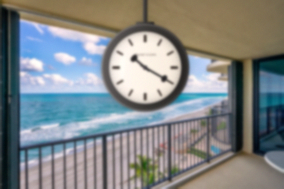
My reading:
{"hour": 10, "minute": 20}
